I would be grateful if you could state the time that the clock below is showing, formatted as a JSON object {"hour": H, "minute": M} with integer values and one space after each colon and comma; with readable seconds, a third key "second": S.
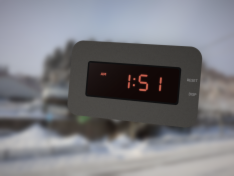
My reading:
{"hour": 1, "minute": 51}
